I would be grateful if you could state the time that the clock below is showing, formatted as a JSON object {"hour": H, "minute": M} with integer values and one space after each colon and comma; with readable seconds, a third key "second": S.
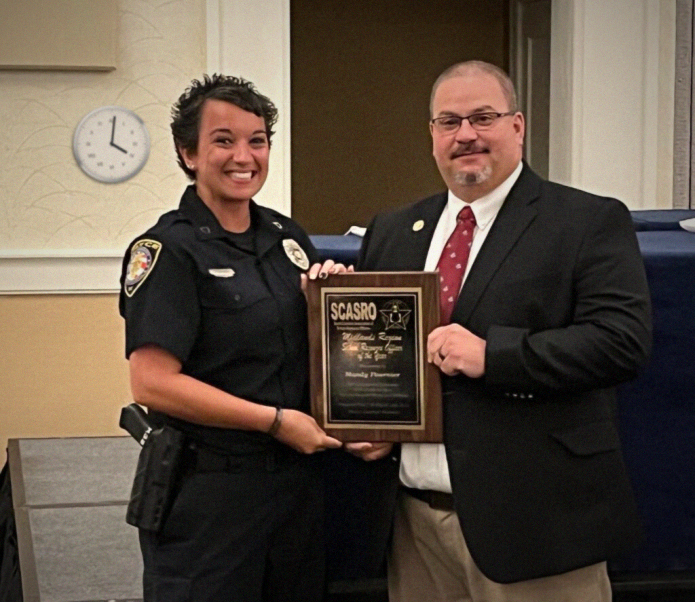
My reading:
{"hour": 4, "minute": 1}
